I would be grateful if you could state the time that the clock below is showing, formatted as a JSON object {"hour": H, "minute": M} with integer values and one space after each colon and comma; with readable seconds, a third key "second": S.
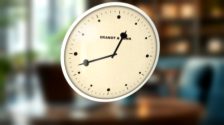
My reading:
{"hour": 12, "minute": 42}
